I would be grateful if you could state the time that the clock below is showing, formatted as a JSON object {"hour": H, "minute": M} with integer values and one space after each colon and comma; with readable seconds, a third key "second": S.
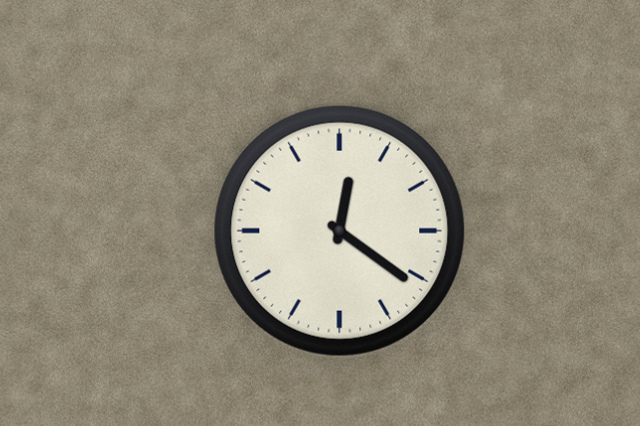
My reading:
{"hour": 12, "minute": 21}
